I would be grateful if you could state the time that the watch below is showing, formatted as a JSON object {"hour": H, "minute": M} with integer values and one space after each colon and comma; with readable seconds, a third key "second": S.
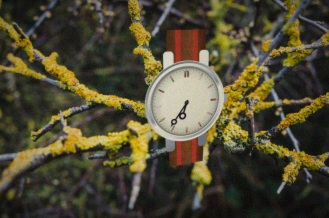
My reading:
{"hour": 6, "minute": 36}
